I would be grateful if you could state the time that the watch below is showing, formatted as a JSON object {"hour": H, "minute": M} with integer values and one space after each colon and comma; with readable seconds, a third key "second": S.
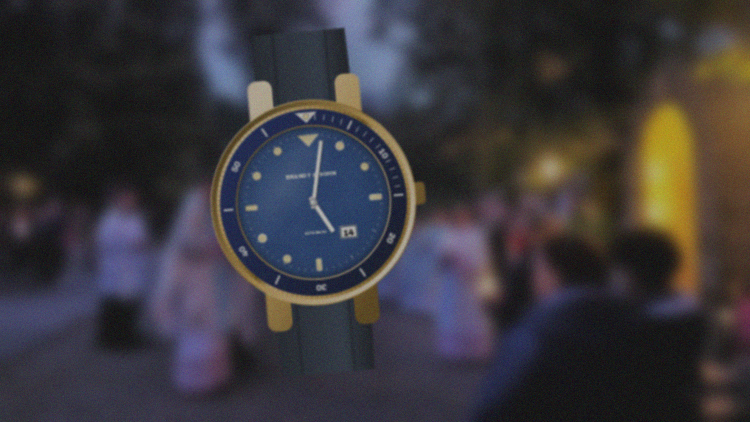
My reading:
{"hour": 5, "minute": 2}
